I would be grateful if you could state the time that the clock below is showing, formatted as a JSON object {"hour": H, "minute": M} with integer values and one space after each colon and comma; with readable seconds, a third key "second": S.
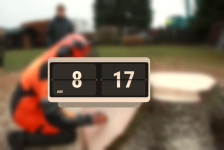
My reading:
{"hour": 8, "minute": 17}
